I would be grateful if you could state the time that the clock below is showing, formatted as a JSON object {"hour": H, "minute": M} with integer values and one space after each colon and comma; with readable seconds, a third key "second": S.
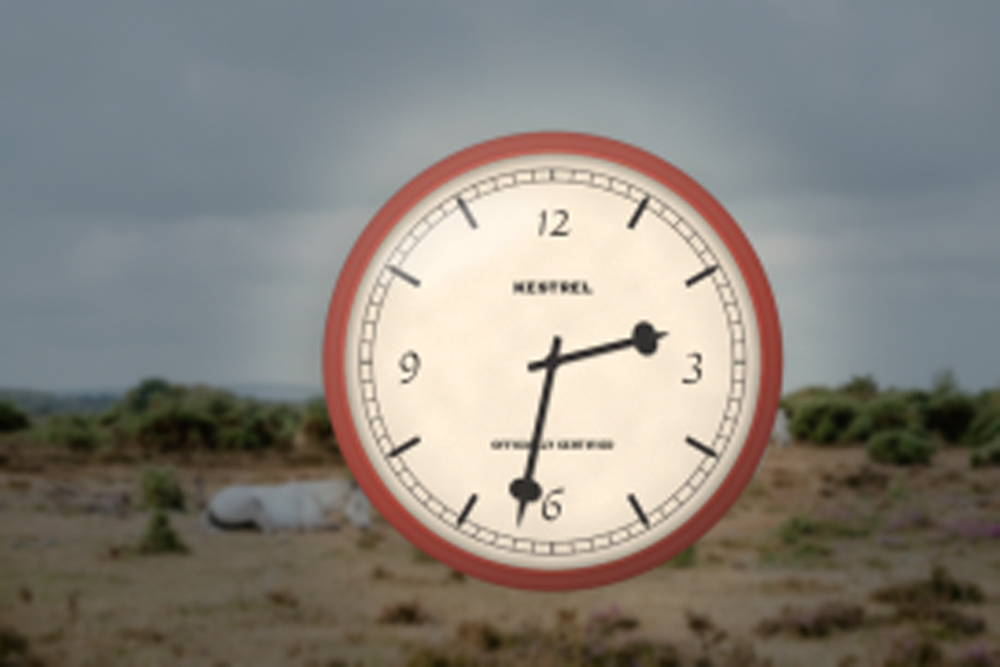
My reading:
{"hour": 2, "minute": 32}
